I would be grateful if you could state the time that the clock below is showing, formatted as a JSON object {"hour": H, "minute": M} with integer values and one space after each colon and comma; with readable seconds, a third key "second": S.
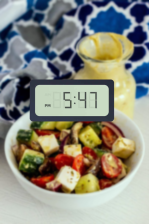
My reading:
{"hour": 5, "minute": 47}
